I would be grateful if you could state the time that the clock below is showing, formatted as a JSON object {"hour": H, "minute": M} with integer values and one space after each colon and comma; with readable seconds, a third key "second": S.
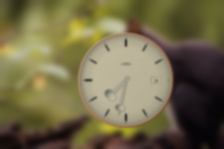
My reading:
{"hour": 7, "minute": 32}
